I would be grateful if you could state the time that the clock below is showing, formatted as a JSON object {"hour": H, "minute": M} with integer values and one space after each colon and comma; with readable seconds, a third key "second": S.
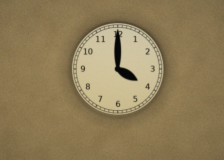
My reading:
{"hour": 4, "minute": 0}
